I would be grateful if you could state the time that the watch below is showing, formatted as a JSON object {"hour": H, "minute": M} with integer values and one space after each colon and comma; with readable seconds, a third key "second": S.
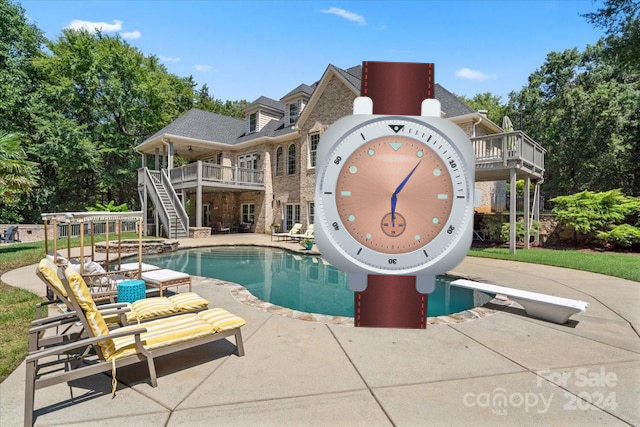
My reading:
{"hour": 6, "minute": 6}
